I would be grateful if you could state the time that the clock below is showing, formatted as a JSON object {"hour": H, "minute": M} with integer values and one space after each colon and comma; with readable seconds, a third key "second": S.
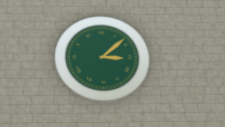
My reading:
{"hour": 3, "minute": 8}
